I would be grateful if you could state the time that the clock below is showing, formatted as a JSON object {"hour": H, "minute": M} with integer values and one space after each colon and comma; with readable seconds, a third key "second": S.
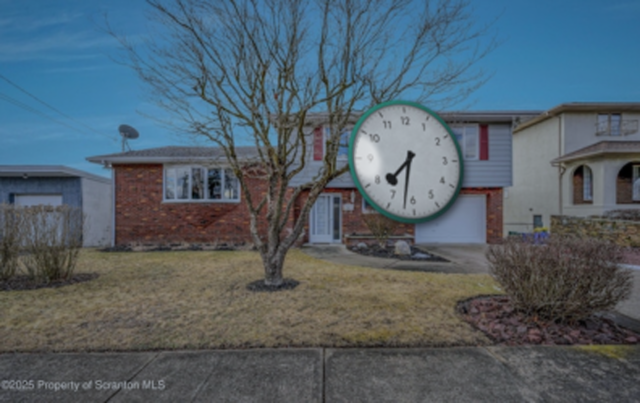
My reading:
{"hour": 7, "minute": 32}
